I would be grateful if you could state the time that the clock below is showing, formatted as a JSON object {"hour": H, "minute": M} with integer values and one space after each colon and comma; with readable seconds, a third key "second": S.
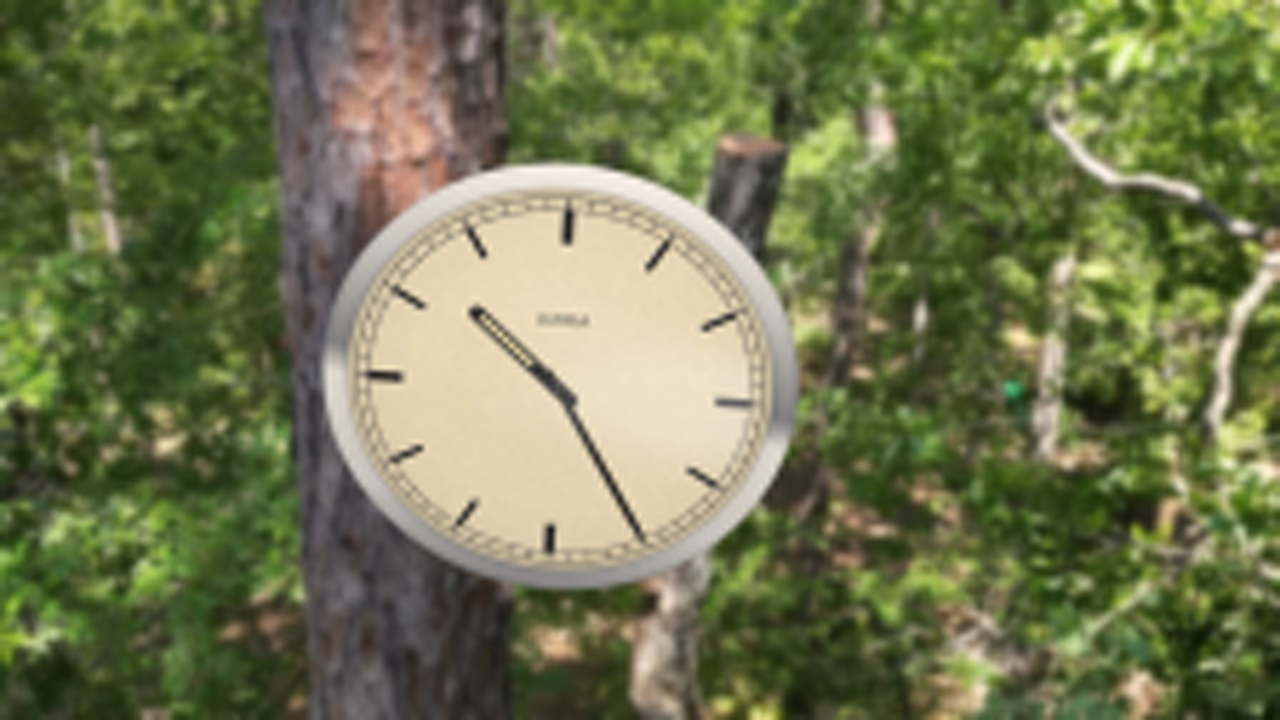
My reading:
{"hour": 10, "minute": 25}
